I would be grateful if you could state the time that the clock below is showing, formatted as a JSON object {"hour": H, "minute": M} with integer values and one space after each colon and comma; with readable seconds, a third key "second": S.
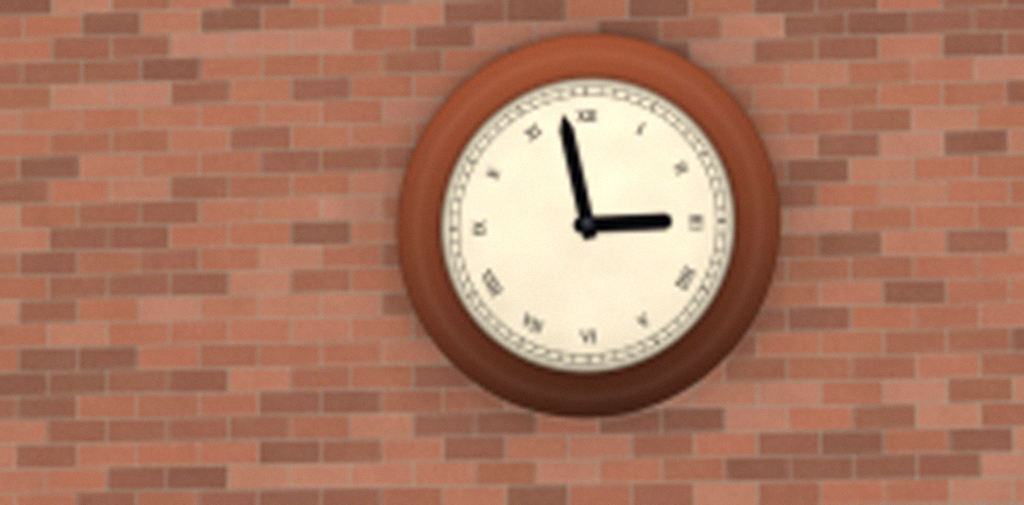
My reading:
{"hour": 2, "minute": 58}
